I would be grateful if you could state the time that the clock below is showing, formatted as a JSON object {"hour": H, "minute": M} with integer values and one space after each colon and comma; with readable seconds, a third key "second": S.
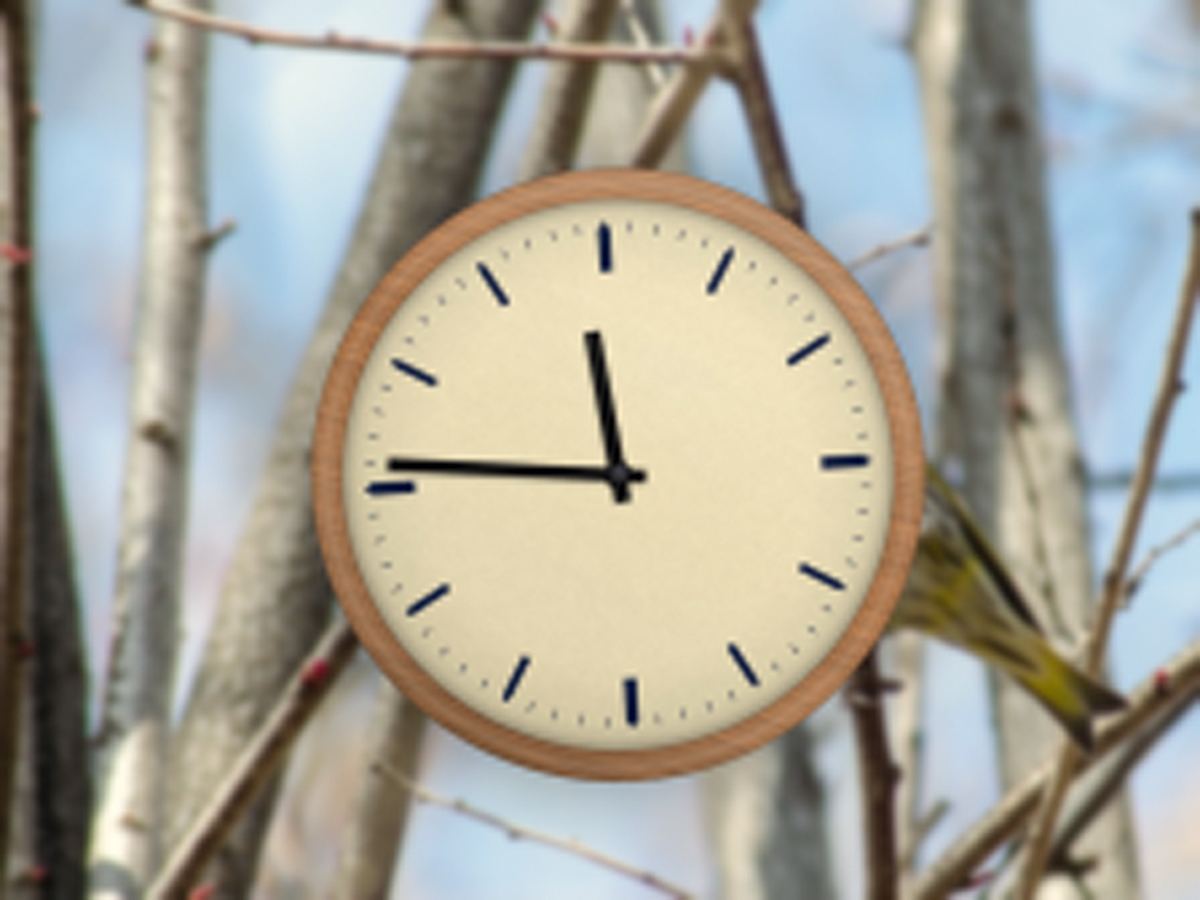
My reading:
{"hour": 11, "minute": 46}
